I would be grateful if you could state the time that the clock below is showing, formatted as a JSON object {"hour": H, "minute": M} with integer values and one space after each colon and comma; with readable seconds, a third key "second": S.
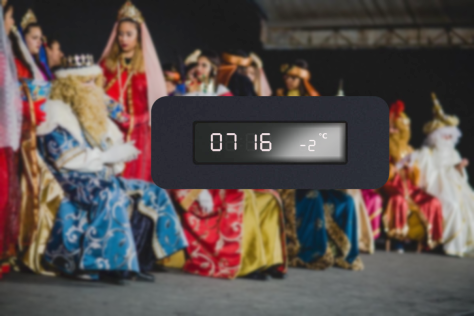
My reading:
{"hour": 7, "minute": 16}
